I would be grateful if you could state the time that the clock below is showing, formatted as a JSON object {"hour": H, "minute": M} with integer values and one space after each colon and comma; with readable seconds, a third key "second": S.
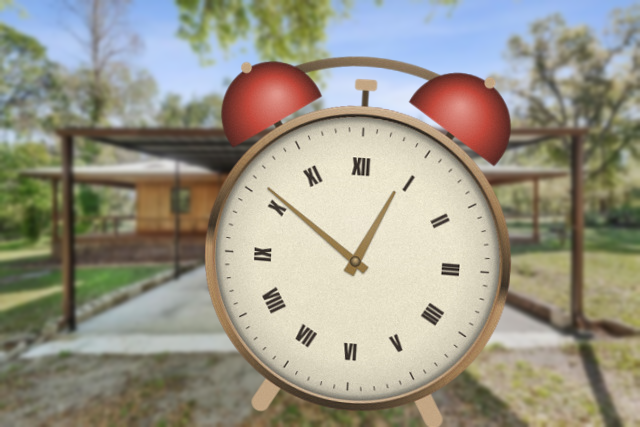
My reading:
{"hour": 12, "minute": 51}
